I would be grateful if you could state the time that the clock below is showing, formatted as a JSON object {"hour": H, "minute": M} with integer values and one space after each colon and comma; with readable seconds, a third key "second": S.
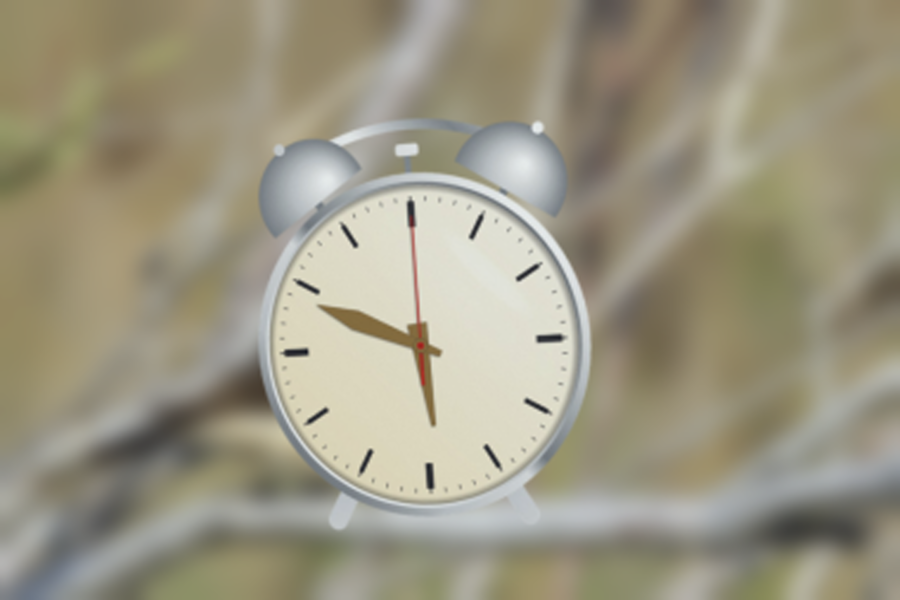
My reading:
{"hour": 5, "minute": 49, "second": 0}
